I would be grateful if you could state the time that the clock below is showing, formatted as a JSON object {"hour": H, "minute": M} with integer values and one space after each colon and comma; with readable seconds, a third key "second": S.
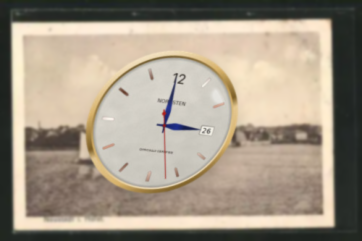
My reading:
{"hour": 2, "minute": 59, "second": 27}
